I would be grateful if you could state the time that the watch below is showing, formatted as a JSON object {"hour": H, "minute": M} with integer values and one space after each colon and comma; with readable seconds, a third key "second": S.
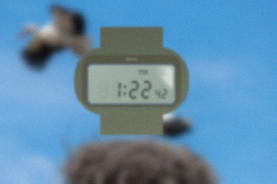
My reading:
{"hour": 1, "minute": 22}
